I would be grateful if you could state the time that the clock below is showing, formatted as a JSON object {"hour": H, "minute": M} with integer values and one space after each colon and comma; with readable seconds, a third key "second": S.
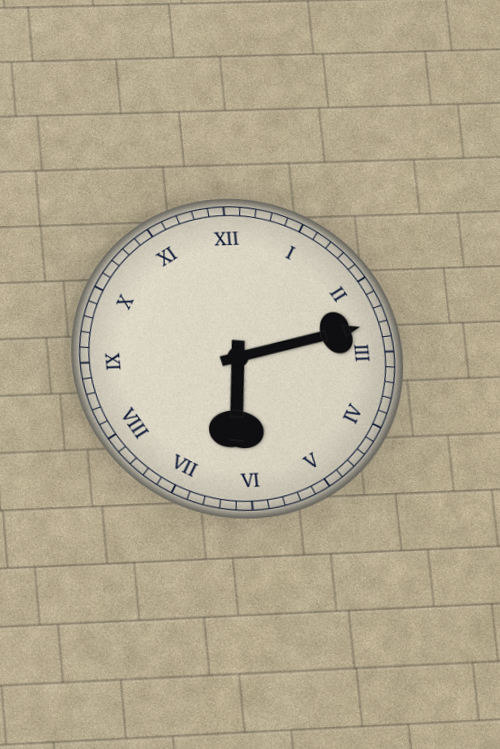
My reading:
{"hour": 6, "minute": 13}
